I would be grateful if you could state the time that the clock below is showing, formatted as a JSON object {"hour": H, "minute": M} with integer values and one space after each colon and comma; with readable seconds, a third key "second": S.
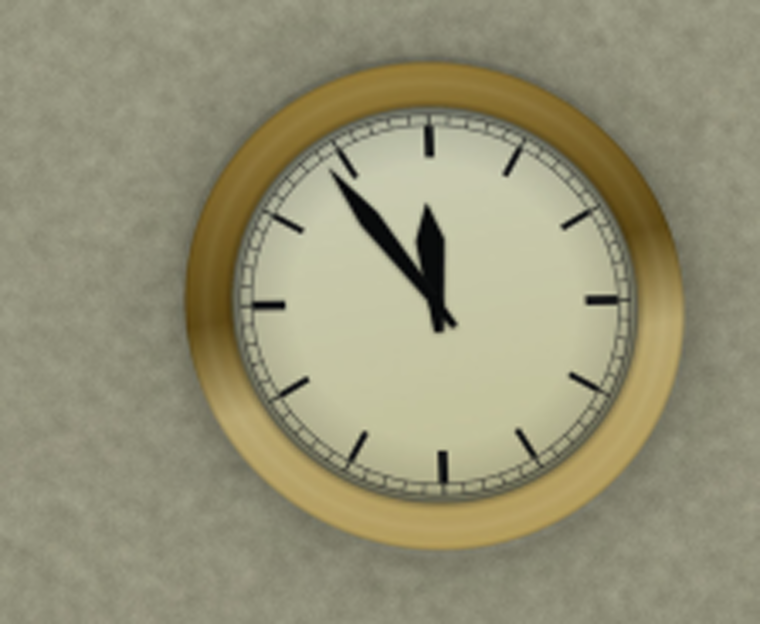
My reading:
{"hour": 11, "minute": 54}
